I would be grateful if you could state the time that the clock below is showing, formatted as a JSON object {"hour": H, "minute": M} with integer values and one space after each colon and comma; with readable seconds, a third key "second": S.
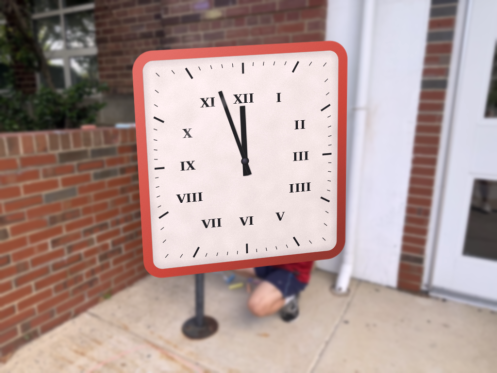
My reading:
{"hour": 11, "minute": 57}
